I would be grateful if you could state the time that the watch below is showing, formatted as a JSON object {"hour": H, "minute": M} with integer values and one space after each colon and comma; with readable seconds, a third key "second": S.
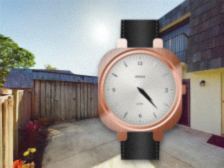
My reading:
{"hour": 4, "minute": 23}
